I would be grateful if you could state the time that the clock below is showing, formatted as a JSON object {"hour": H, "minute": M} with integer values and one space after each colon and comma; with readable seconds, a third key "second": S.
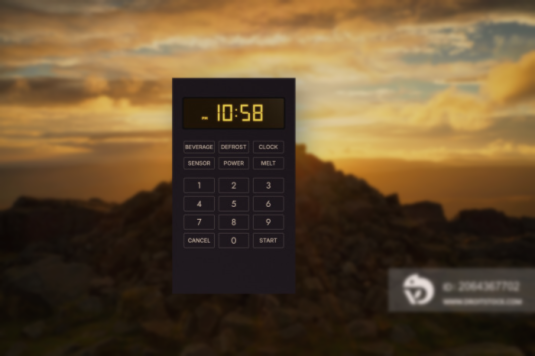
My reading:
{"hour": 10, "minute": 58}
